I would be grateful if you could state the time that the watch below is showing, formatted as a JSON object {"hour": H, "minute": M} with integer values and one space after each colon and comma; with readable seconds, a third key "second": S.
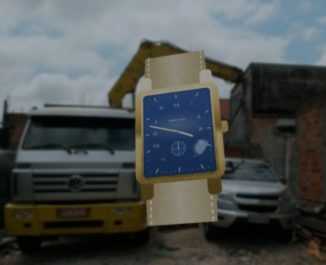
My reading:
{"hour": 3, "minute": 48}
